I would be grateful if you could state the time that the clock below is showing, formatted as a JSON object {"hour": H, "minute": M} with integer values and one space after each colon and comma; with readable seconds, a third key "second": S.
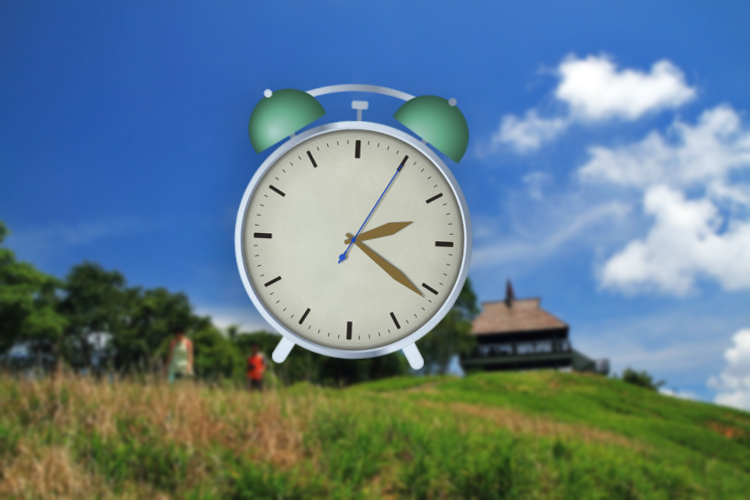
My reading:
{"hour": 2, "minute": 21, "second": 5}
